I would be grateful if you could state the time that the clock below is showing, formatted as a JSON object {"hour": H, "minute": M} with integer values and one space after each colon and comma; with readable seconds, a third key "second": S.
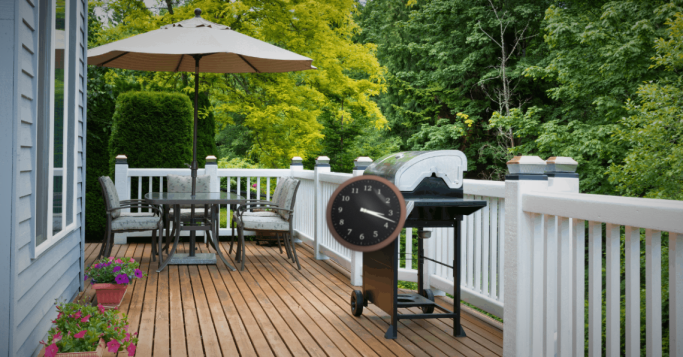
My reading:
{"hour": 3, "minute": 18}
